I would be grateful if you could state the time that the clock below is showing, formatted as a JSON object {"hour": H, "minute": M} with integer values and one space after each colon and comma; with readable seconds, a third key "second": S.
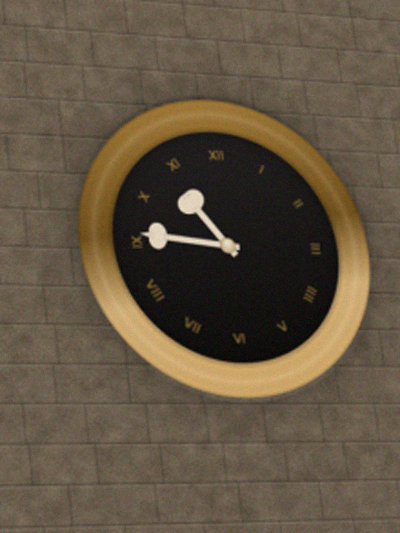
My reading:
{"hour": 10, "minute": 46}
